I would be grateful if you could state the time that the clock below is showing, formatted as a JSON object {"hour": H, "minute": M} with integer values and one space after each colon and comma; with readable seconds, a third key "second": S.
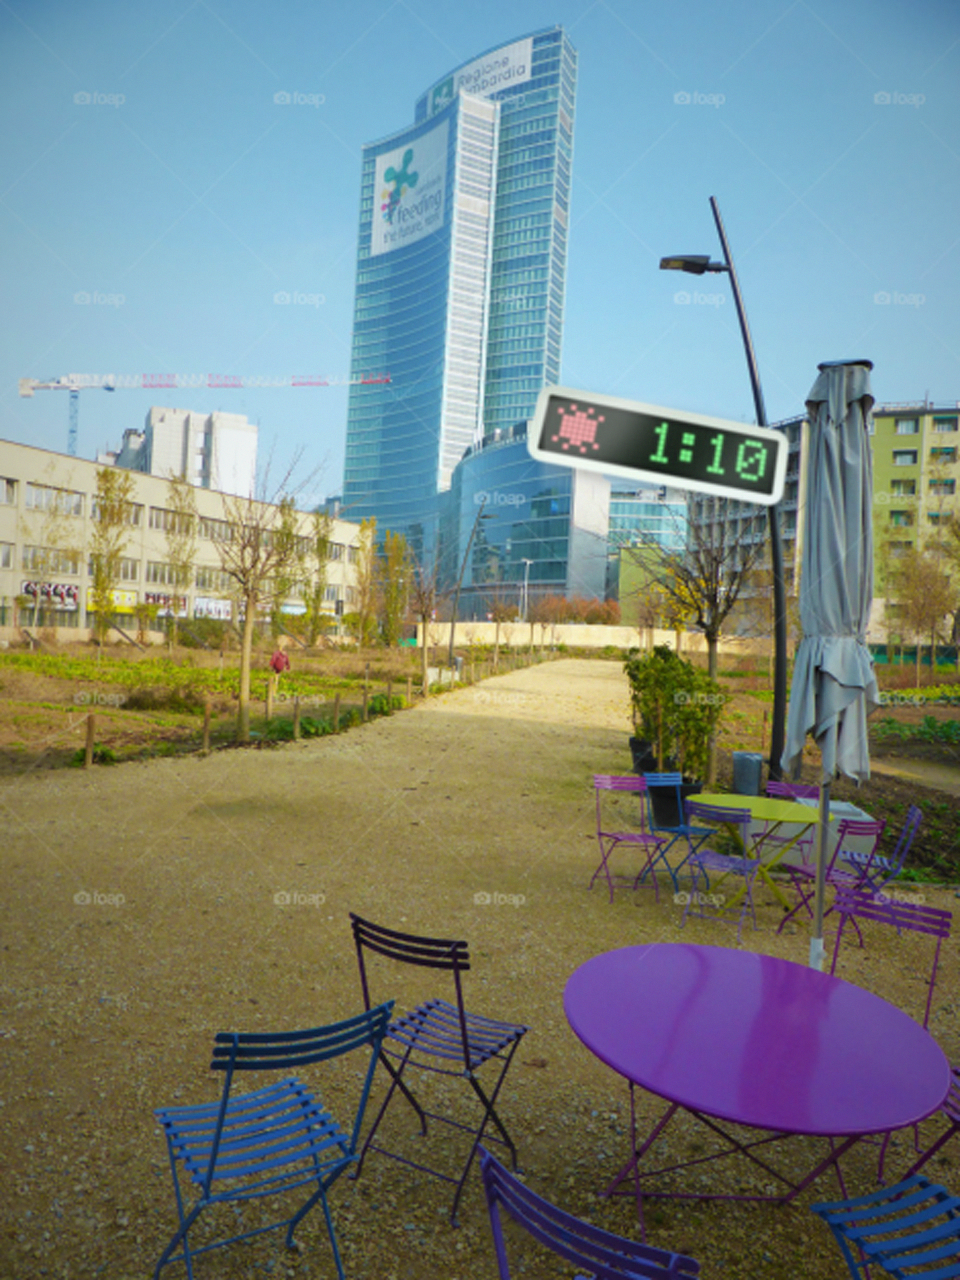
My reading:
{"hour": 1, "minute": 10}
